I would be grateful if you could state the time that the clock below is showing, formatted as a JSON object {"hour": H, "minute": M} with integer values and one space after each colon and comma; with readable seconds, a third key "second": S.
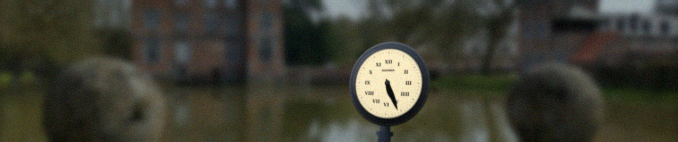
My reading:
{"hour": 5, "minute": 26}
